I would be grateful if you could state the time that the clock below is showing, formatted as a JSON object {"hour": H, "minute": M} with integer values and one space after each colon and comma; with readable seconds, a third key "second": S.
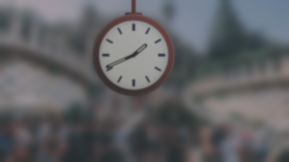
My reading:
{"hour": 1, "minute": 41}
